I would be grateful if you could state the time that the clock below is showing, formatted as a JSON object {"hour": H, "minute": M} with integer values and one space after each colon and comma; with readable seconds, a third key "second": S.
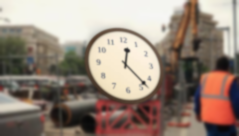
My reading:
{"hour": 12, "minute": 23}
